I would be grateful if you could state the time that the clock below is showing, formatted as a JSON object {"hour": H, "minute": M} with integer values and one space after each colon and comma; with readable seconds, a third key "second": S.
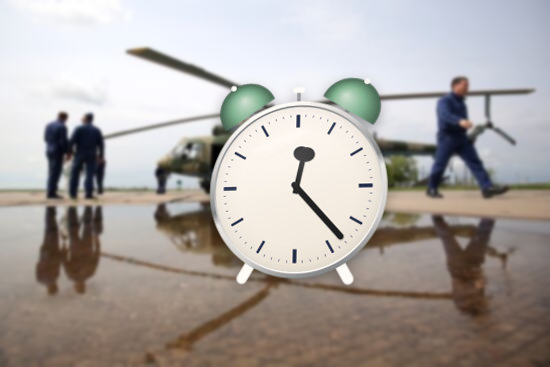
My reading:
{"hour": 12, "minute": 23}
